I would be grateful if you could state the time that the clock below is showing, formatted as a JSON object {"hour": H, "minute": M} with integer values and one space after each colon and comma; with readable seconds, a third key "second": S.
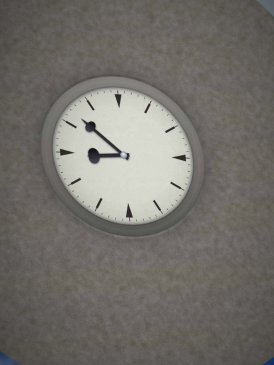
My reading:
{"hour": 8, "minute": 52}
